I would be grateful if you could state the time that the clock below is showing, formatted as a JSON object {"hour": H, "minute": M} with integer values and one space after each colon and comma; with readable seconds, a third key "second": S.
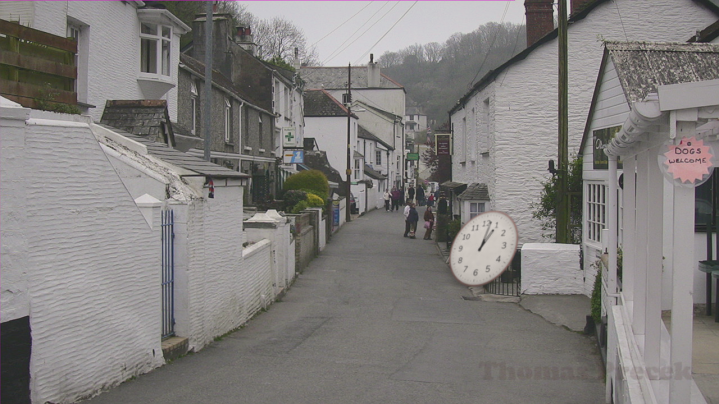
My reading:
{"hour": 1, "minute": 2}
